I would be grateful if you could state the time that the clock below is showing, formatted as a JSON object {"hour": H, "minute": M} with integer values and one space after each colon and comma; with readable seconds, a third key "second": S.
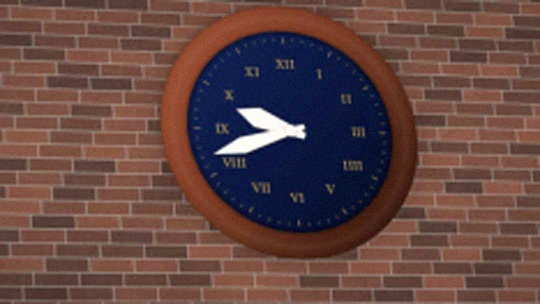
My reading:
{"hour": 9, "minute": 42}
